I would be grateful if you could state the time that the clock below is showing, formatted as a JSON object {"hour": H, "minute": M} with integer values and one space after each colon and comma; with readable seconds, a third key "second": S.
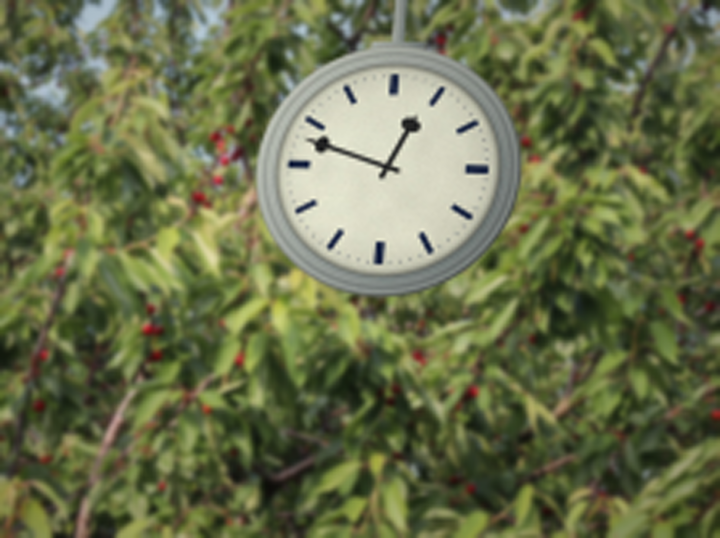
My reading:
{"hour": 12, "minute": 48}
